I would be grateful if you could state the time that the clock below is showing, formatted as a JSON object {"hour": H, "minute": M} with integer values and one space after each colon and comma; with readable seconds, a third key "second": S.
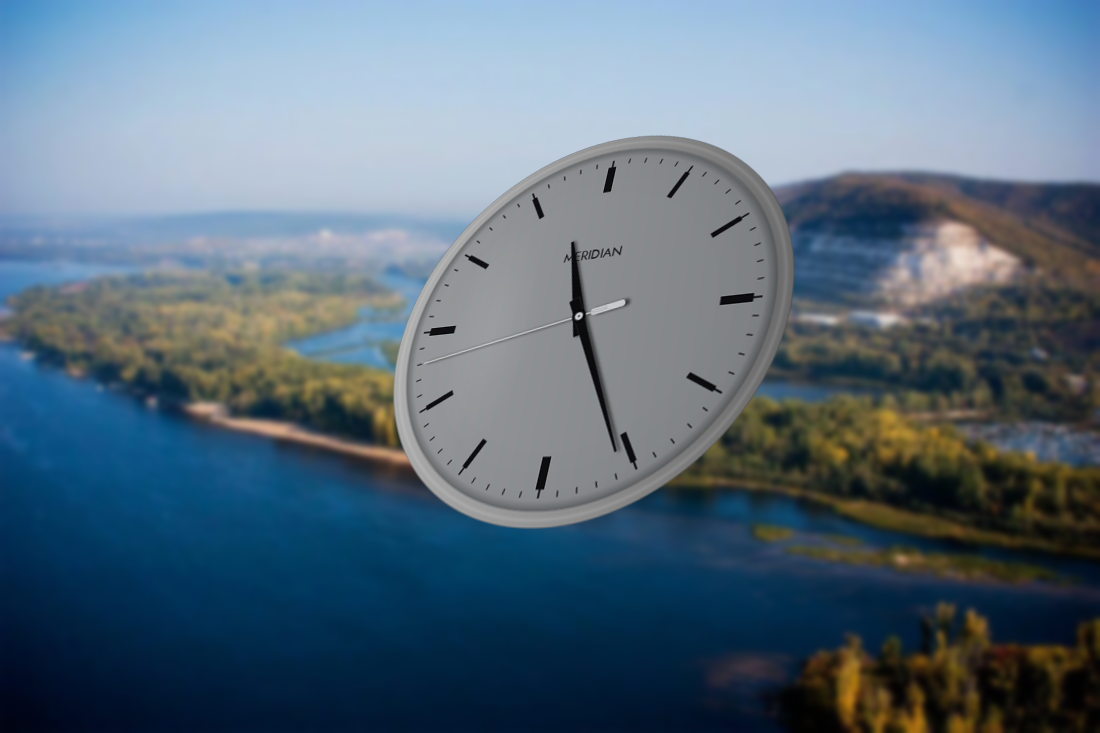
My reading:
{"hour": 11, "minute": 25, "second": 43}
